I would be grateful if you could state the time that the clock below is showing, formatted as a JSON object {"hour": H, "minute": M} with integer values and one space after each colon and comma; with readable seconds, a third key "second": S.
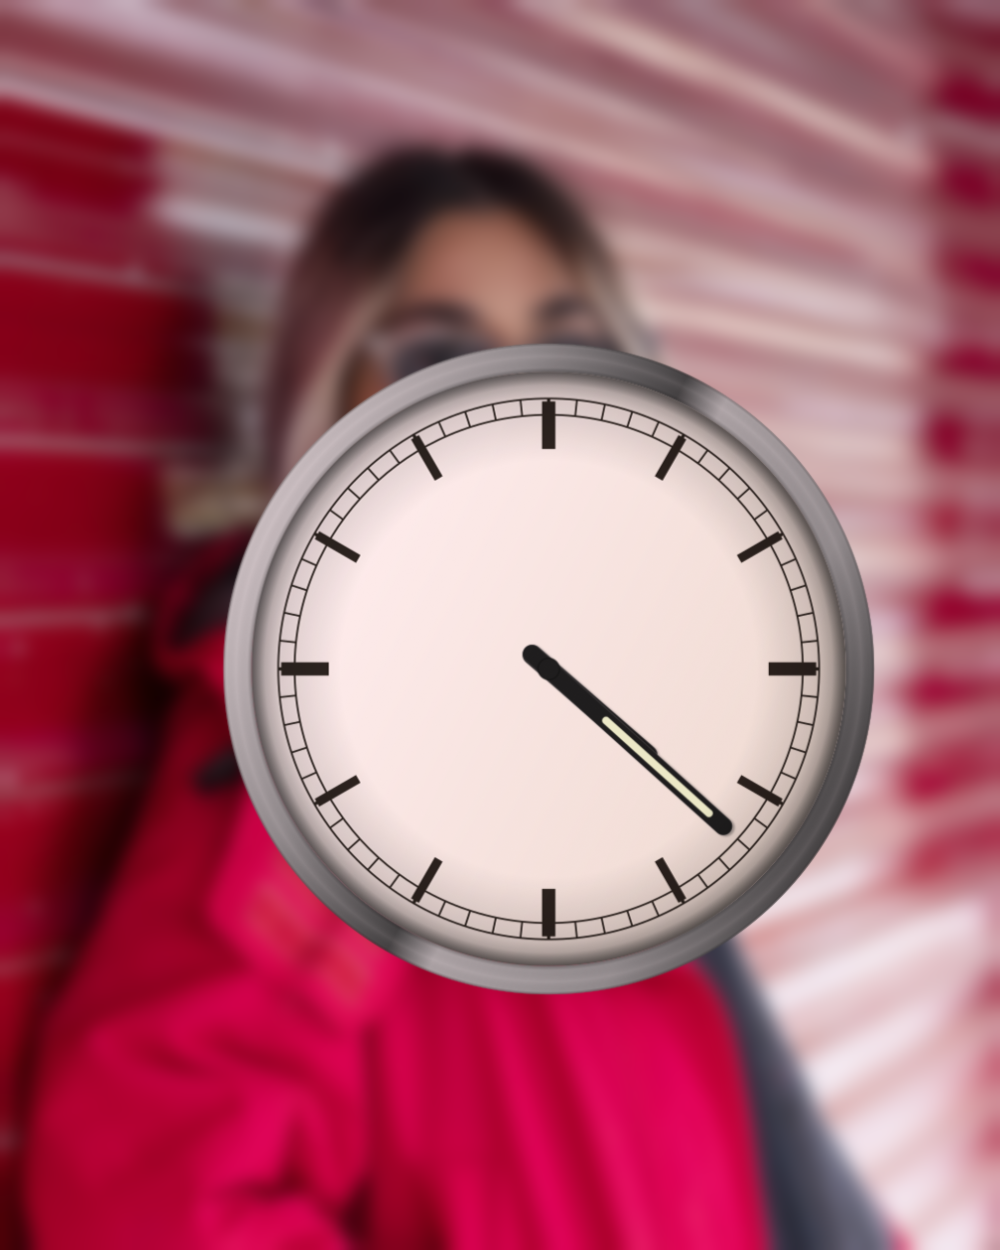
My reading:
{"hour": 4, "minute": 22}
